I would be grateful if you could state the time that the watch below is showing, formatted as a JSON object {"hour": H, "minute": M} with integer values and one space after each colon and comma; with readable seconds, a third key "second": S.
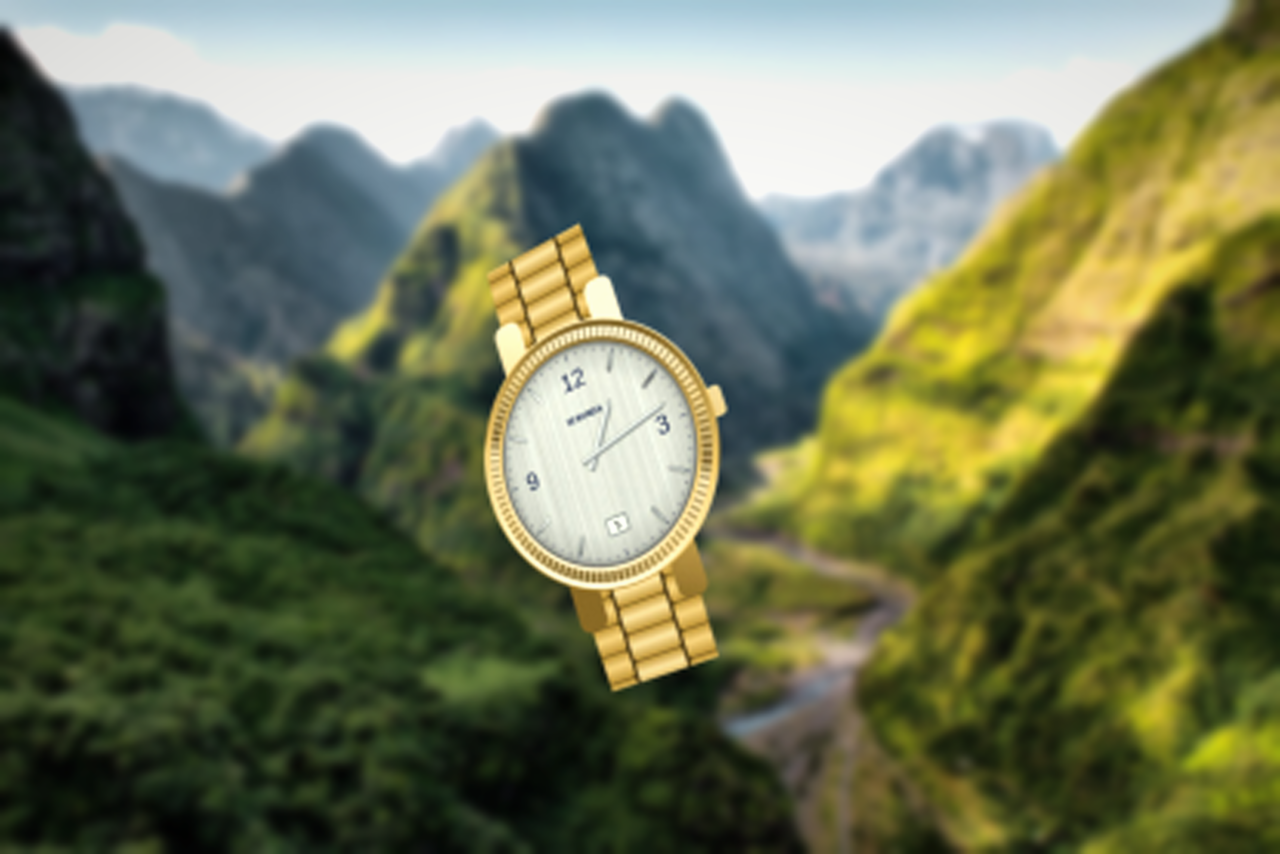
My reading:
{"hour": 1, "minute": 13}
